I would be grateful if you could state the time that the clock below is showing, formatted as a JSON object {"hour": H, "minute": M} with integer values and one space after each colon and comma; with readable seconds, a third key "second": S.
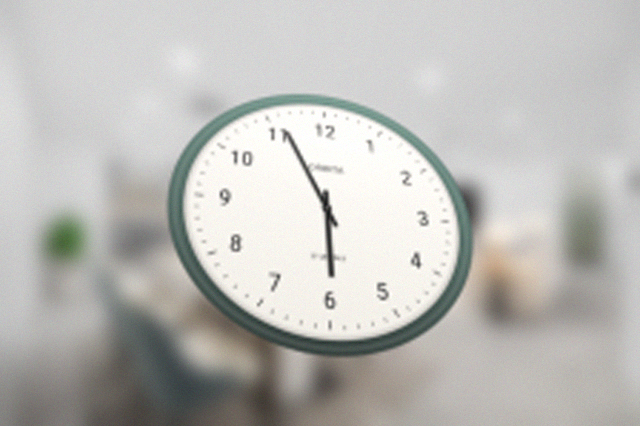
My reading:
{"hour": 5, "minute": 56}
